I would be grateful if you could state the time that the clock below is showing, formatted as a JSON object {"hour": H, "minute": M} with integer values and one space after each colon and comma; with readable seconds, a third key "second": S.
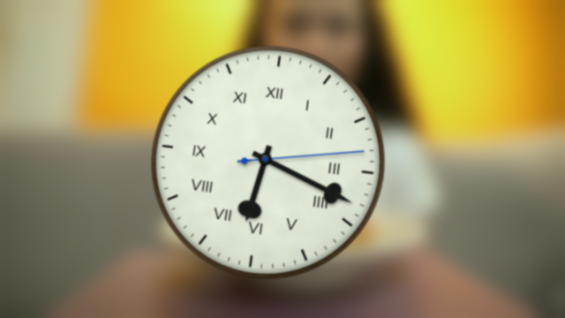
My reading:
{"hour": 6, "minute": 18, "second": 13}
